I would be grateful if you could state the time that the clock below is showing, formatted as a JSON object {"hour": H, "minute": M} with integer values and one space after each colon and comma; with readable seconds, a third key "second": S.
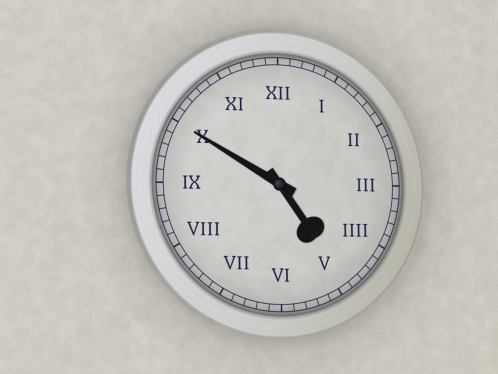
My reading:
{"hour": 4, "minute": 50}
